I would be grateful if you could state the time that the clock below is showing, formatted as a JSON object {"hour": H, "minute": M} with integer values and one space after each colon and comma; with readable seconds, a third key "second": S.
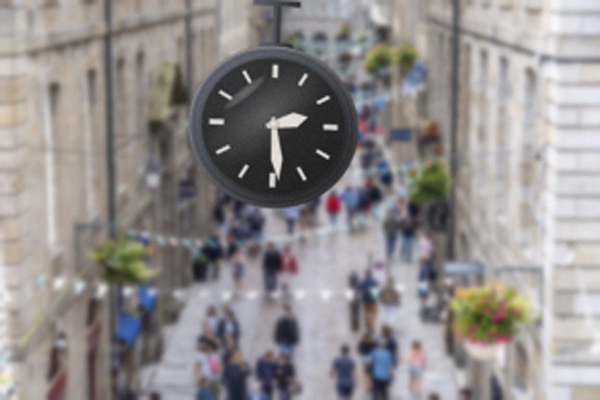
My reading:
{"hour": 2, "minute": 29}
